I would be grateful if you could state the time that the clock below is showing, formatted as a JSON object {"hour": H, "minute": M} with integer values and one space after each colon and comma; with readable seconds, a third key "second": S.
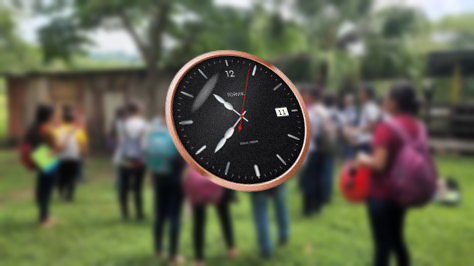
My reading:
{"hour": 10, "minute": 38, "second": 4}
